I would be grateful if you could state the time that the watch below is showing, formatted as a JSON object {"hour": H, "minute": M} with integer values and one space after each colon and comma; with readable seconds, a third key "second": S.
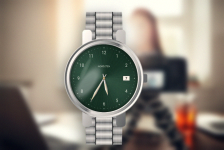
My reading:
{"hour": 5, "minute": 35}
